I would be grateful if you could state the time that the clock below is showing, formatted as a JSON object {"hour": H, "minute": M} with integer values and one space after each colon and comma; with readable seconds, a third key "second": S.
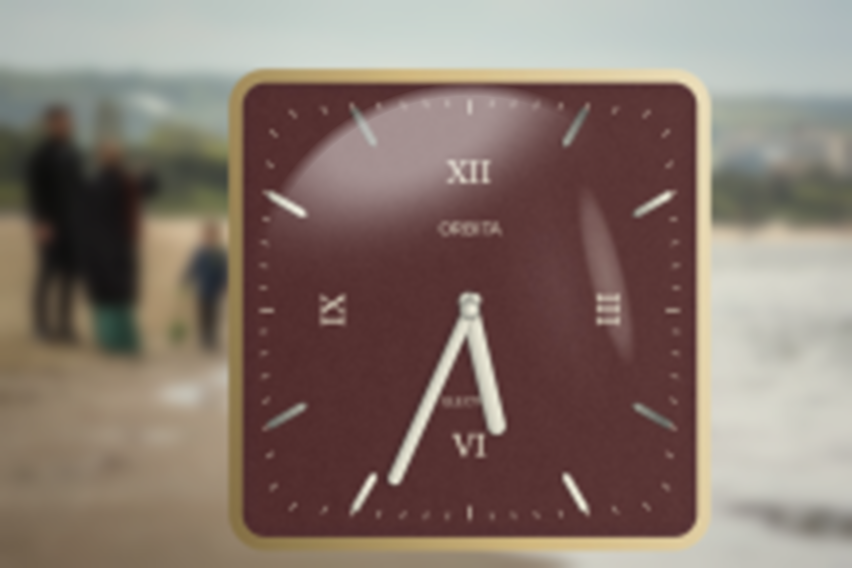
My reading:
{"hour": 5, "minute": 34}
